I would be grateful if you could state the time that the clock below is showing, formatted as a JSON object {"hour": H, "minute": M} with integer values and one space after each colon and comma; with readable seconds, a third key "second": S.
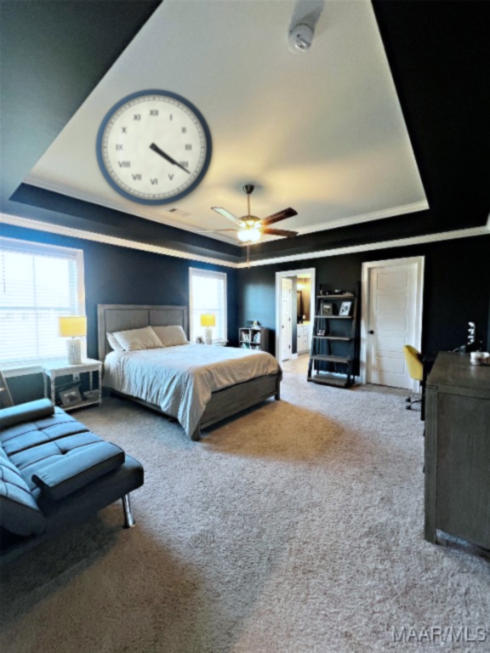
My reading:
{"hour": 4, "minute": 21}
